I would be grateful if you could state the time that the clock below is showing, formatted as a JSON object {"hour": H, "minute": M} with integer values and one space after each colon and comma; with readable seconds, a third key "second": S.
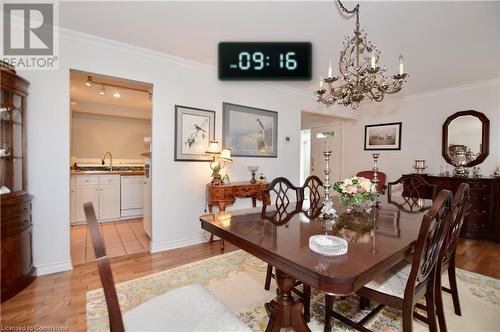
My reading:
{"hour": 9, "minute": 16}
